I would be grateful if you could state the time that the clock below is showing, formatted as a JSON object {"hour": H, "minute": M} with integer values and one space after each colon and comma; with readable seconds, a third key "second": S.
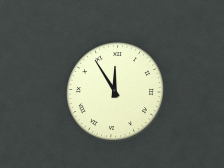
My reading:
{"hour": 11, "minute": 54}
